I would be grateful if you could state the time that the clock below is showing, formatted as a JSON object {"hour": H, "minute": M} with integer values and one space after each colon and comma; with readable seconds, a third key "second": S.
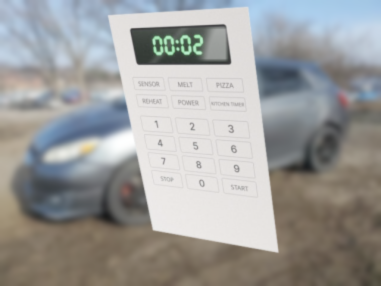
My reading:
{"hour": 0, "minute": 2}
